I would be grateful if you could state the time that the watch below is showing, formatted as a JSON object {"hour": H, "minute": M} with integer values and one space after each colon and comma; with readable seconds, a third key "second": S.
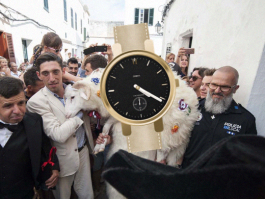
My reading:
{"hour": 4, "minute": 21}
